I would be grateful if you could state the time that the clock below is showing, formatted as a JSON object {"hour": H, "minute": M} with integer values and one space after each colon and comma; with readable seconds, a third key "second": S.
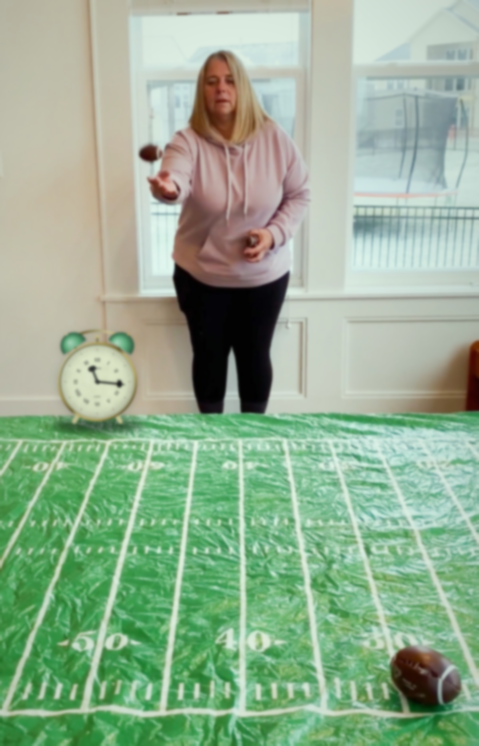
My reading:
{"hour": 11, "minute": 16}
